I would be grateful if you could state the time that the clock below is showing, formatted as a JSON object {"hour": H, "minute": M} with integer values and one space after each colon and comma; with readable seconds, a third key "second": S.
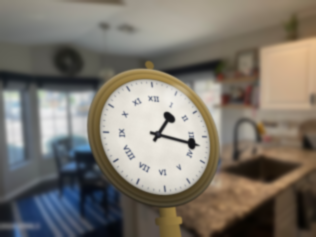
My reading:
{"hour": 1, "minute": 17}
